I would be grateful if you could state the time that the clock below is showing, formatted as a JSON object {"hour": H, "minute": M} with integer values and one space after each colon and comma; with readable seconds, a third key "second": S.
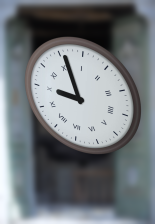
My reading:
{"hour": 10, "minute": 1}
